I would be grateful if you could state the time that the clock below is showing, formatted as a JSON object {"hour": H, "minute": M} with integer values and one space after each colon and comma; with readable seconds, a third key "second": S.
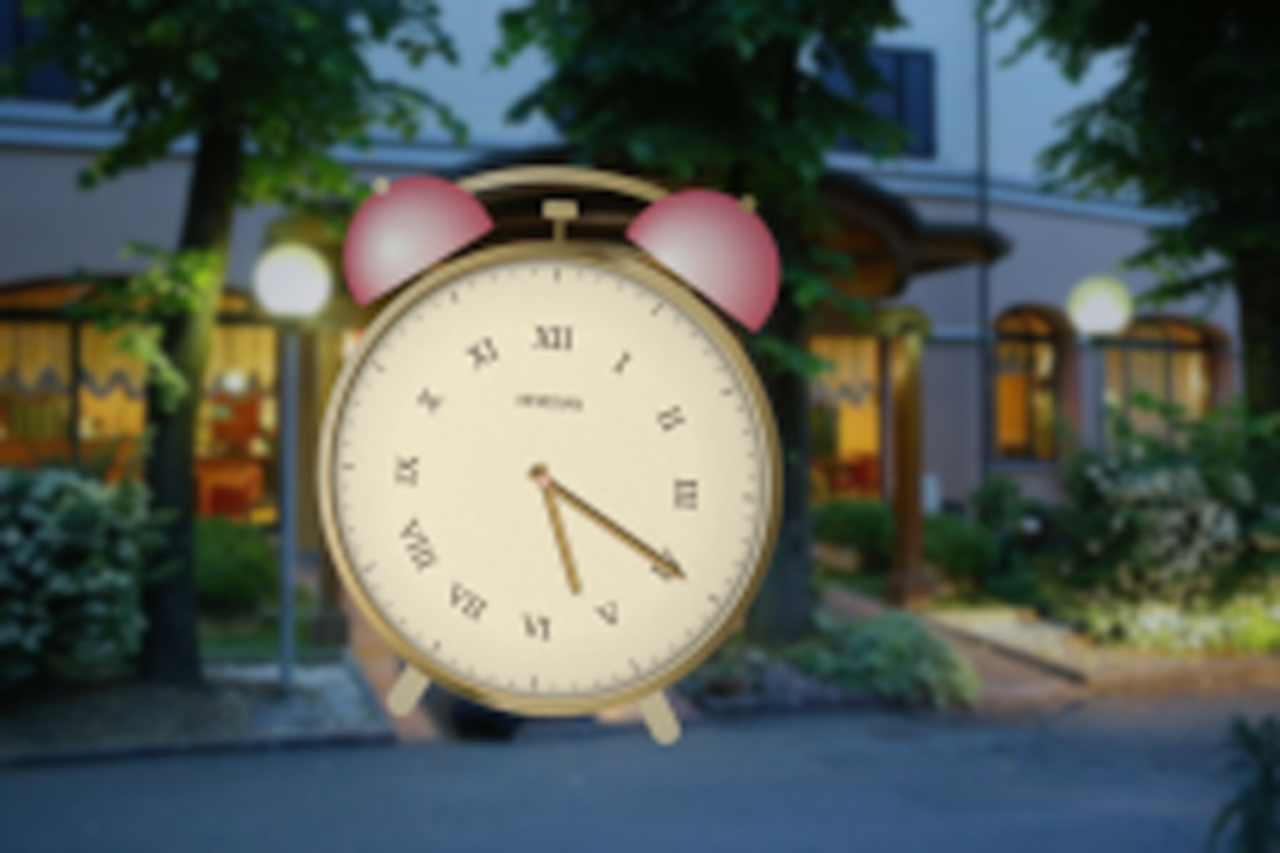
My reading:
{"hour": 5, "minute": 20}
